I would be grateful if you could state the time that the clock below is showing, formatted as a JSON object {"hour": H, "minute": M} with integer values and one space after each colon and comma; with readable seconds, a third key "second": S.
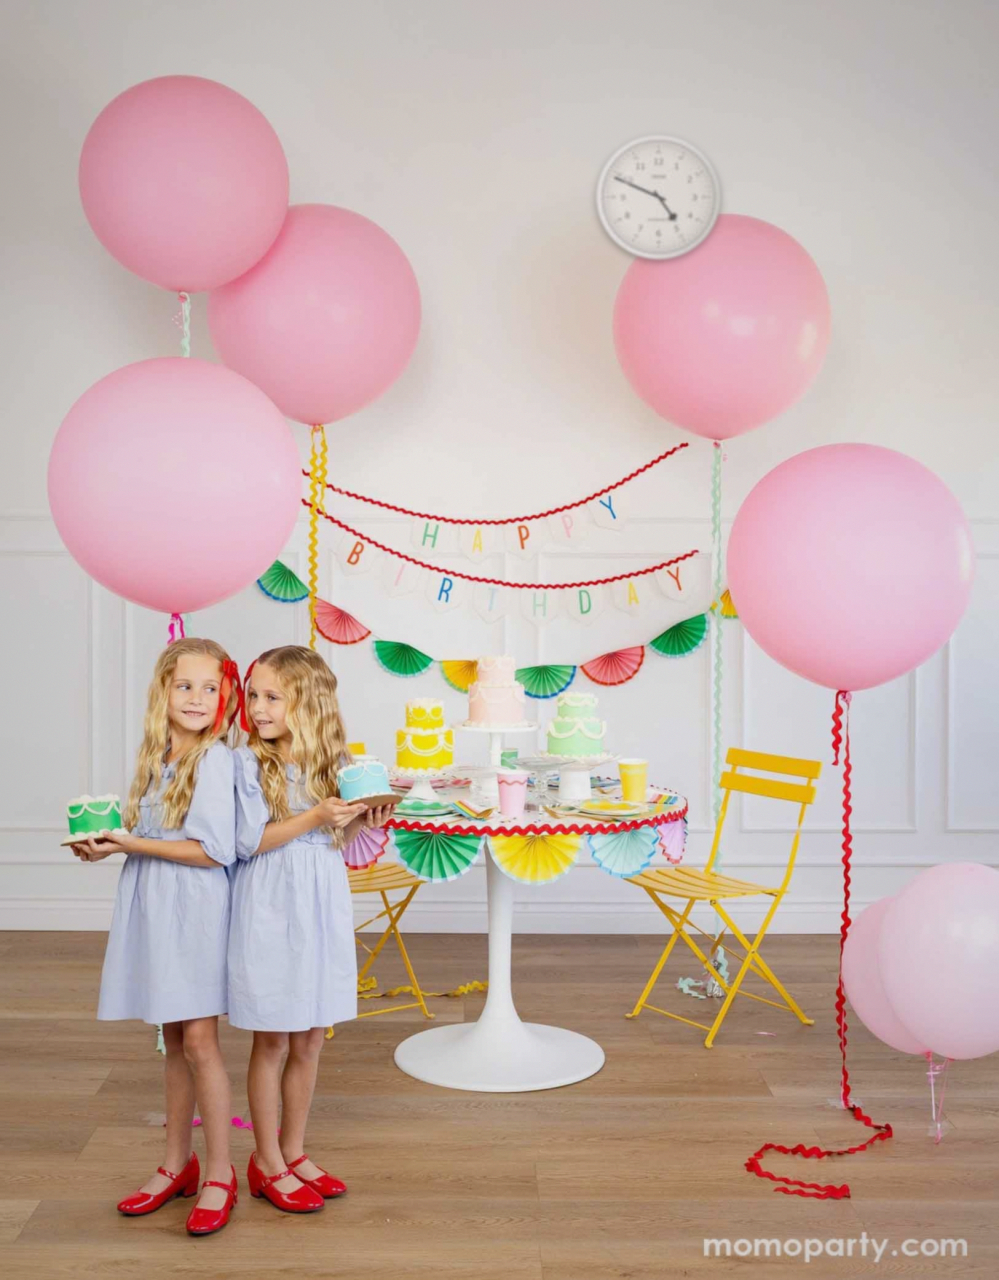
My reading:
{"hour": 4, "minute": 49}
